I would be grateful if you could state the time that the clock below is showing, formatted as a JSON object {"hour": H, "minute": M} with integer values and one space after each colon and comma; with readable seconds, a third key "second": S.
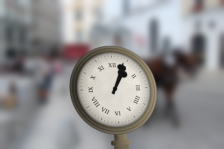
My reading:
{"hour": 1, "minute": 4}
